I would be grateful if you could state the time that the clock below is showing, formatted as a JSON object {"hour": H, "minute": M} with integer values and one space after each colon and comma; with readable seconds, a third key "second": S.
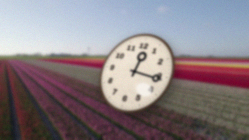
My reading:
{"hour": 12, "minute": 16}
